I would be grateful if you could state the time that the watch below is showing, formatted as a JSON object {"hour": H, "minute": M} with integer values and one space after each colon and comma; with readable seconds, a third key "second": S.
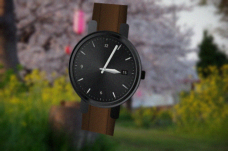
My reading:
{"hour": 3, "minute": 4}
